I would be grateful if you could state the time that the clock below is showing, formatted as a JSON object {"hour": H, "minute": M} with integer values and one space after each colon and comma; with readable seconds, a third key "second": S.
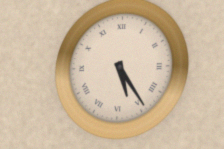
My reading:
{"hour": 5, "minute": 24}
